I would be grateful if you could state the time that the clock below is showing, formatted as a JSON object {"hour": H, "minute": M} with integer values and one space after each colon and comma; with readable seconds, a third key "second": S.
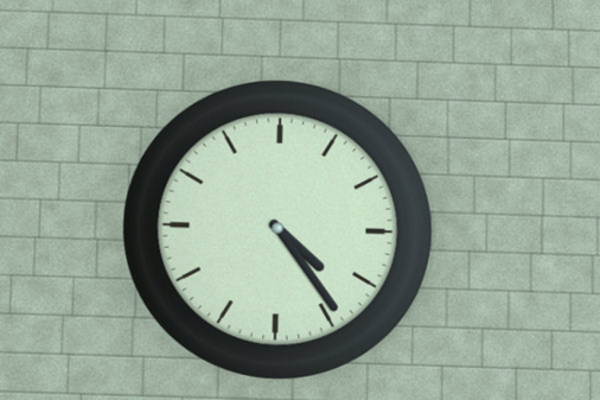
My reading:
{"hour": 4, "minute": 24}
